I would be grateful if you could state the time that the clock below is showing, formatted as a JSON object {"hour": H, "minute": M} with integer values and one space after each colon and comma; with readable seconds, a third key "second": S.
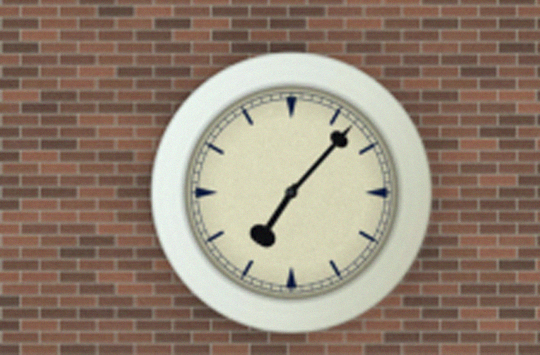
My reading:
{"hour": 7, "minute": 7}
